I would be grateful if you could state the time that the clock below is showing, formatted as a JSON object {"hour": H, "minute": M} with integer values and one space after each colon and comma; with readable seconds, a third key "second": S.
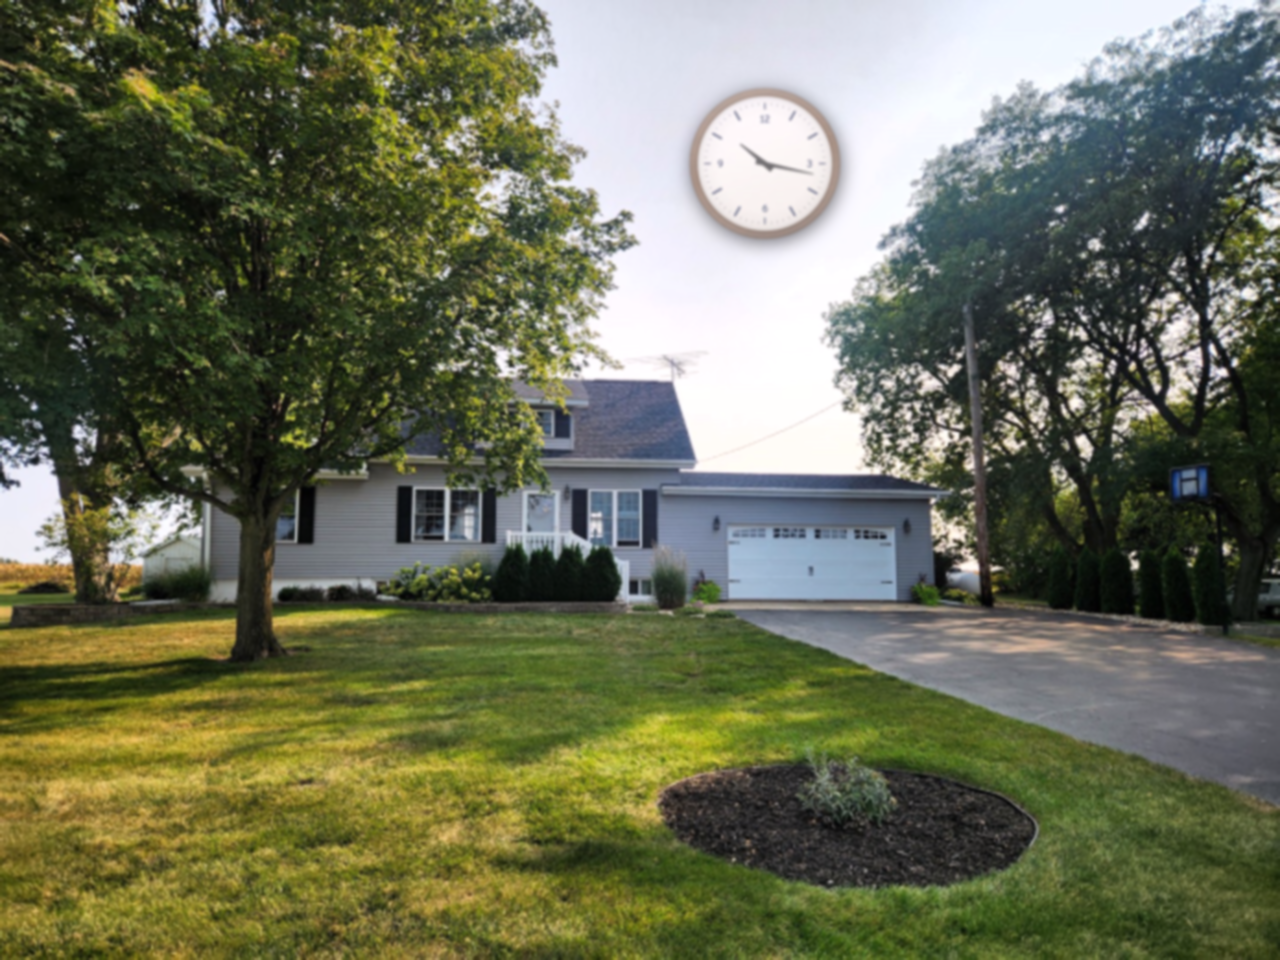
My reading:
{"hour": 10, "minute": 17}
